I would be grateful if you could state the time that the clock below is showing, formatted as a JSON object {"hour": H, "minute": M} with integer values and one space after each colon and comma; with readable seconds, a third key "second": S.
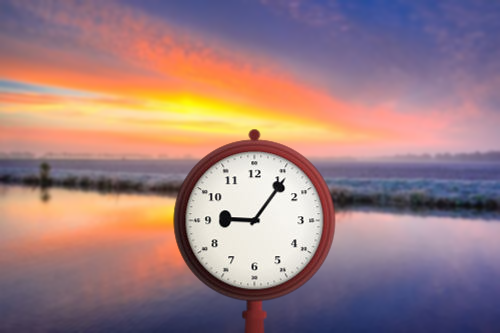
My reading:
{"hour": 9, "minute": 6}
